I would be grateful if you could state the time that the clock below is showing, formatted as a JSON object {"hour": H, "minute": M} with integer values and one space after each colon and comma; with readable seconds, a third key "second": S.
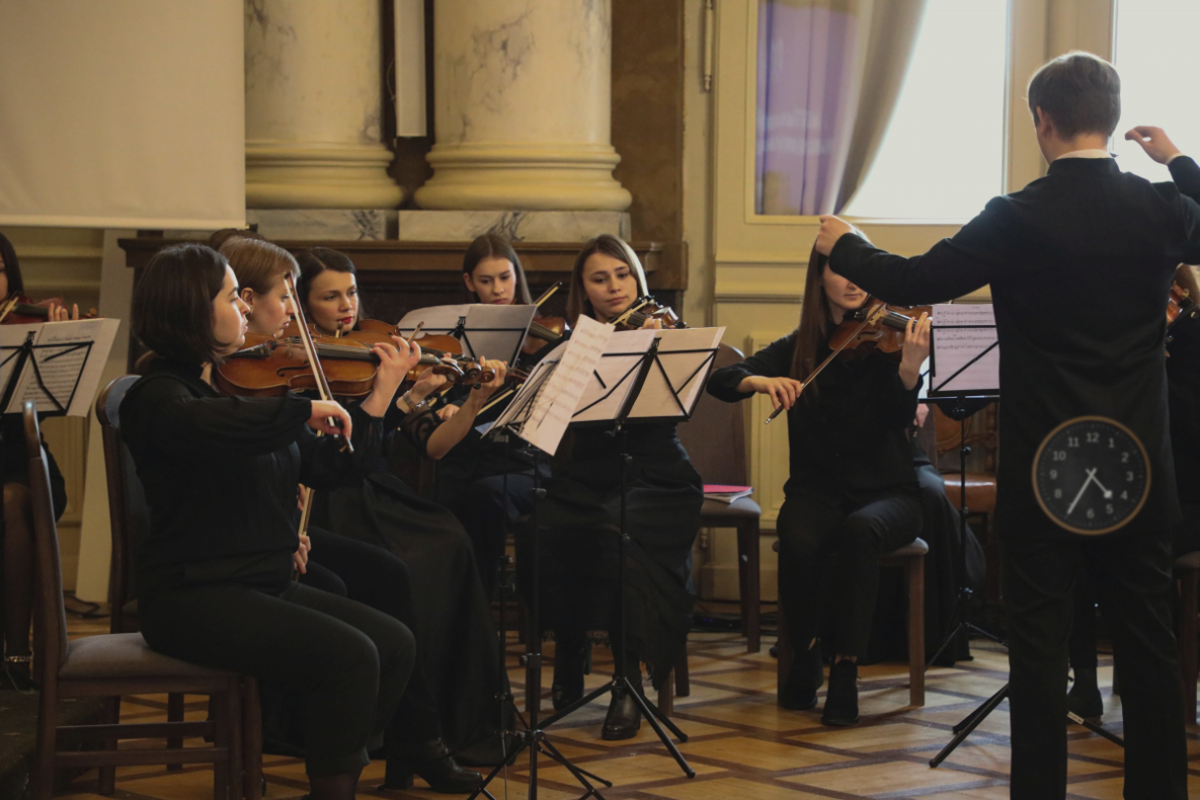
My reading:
{"hour": 4, "minute": 35}
